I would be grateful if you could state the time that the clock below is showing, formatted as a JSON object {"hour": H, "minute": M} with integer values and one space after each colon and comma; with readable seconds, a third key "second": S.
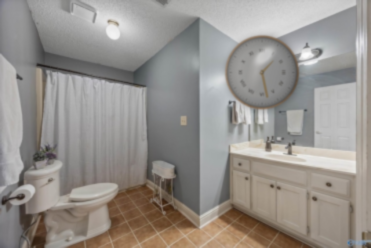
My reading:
{"hour": 1, "minute": 28}
